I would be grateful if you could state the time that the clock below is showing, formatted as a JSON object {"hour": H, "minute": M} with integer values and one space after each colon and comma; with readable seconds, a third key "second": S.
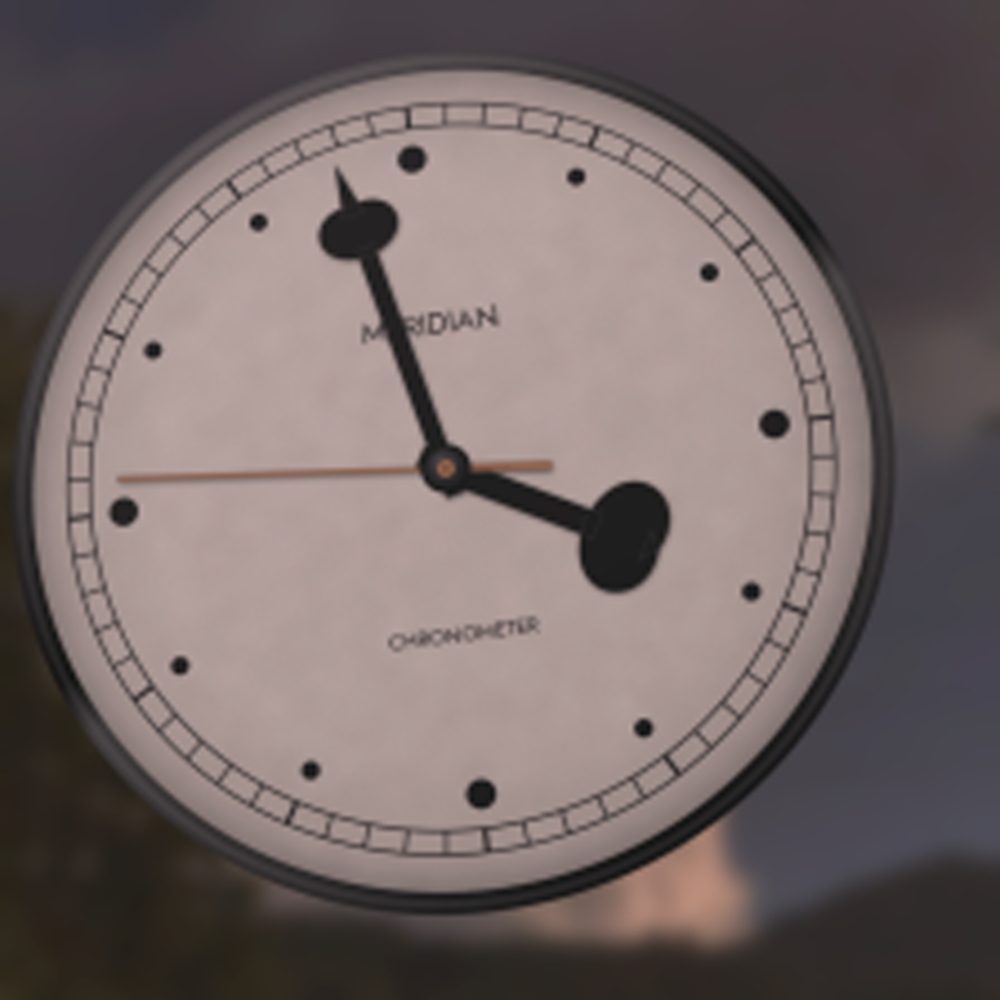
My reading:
{"hour": 3, "minute": 57, "second": 46}
